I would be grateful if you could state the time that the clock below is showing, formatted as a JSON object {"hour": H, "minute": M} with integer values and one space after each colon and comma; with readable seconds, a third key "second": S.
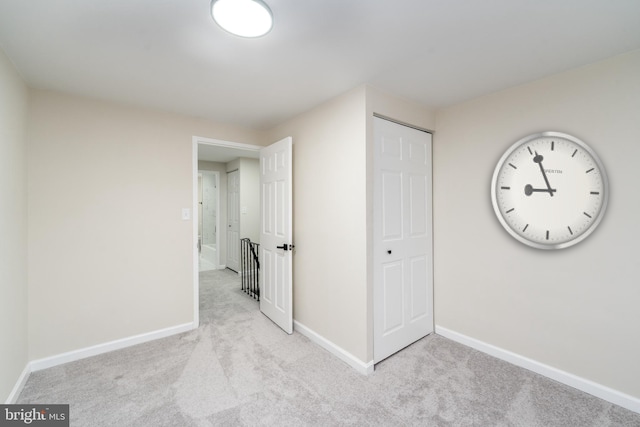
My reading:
{"hour": 8, "minute": 56}
